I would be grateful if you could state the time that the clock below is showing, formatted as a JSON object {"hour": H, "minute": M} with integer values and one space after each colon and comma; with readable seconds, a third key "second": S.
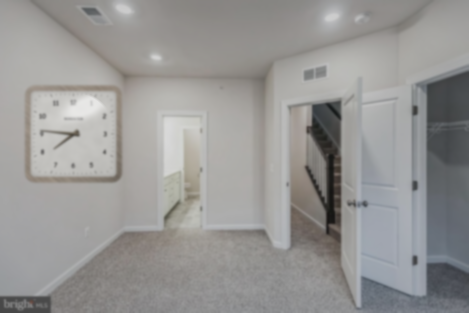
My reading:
{"hour": 7, "minute": 46}
